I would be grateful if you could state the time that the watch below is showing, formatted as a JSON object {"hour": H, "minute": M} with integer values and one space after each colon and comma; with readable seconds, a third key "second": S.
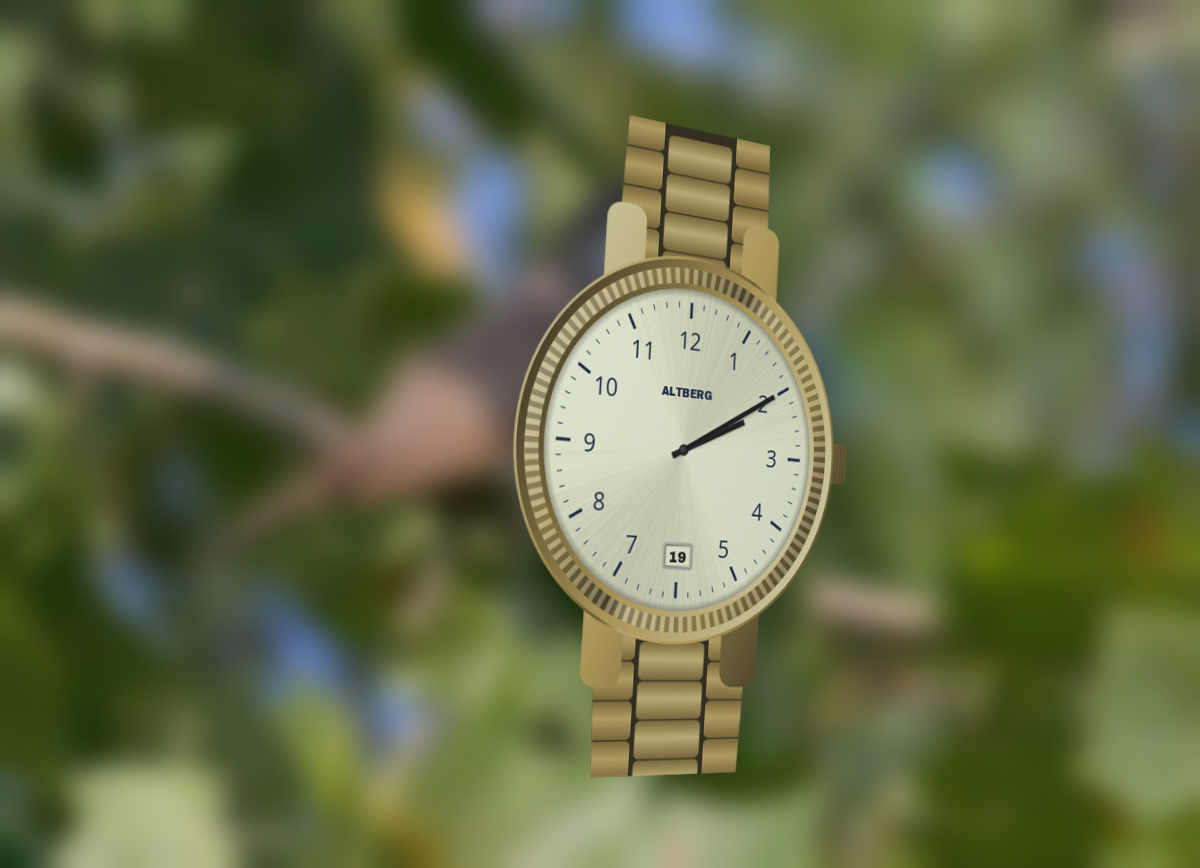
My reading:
{"hour": 2, "minute": 10}
